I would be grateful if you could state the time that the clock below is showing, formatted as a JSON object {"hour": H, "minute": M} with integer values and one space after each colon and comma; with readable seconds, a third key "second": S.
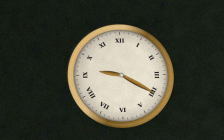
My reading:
{"hour": 9, "minute": 20}
